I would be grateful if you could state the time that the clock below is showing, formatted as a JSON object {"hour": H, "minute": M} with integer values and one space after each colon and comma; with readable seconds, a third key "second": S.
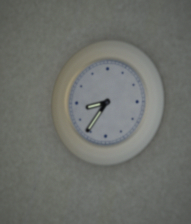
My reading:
{"hour": 8, "minute": 36}
